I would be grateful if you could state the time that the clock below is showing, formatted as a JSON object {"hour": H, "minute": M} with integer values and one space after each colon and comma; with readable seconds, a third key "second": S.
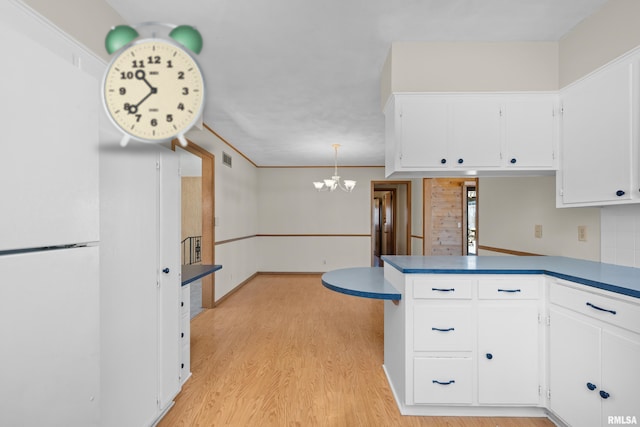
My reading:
{"hour": 10, "minute": 38}
